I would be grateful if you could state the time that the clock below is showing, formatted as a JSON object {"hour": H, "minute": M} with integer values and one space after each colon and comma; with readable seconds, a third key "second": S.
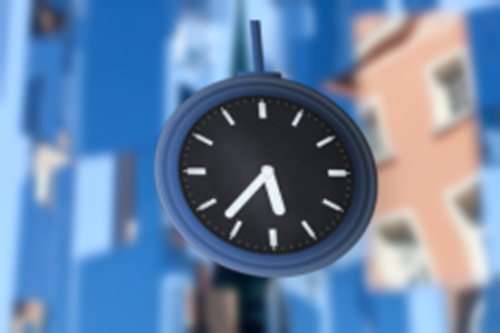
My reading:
{"hour": 5, "minute": 37}
